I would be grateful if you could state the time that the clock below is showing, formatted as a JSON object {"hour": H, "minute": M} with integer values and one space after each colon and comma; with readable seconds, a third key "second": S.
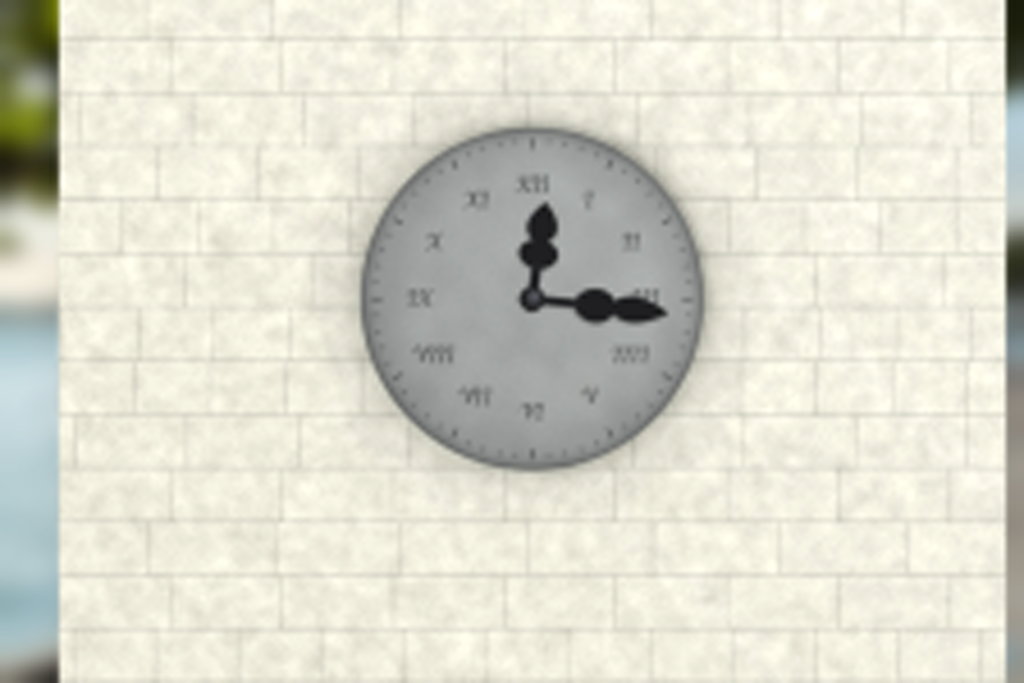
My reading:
{"hour": 12, "minute": 16}
